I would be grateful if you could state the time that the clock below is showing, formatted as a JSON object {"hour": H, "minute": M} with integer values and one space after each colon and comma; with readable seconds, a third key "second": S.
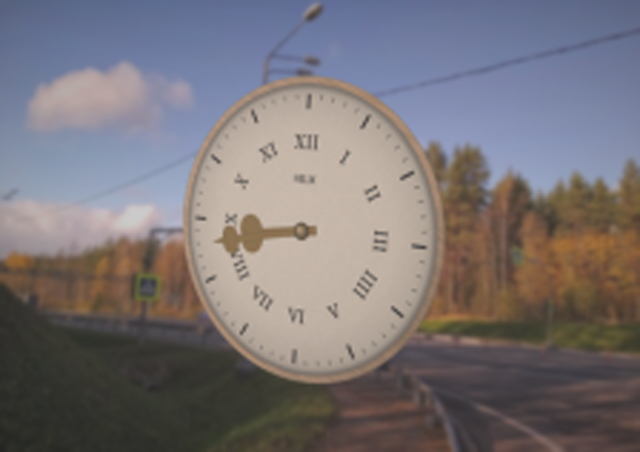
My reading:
{"hour": 8, "minute": 43}
